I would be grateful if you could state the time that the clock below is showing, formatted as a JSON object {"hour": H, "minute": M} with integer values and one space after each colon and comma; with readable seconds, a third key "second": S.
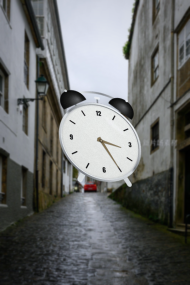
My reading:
{"hour": 3, "minute": 25}
